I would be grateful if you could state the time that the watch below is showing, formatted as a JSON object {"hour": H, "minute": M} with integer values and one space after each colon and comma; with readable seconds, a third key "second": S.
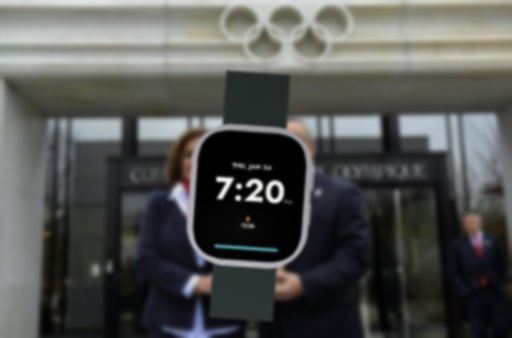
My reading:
{"hour": 7, "minute": 20}
